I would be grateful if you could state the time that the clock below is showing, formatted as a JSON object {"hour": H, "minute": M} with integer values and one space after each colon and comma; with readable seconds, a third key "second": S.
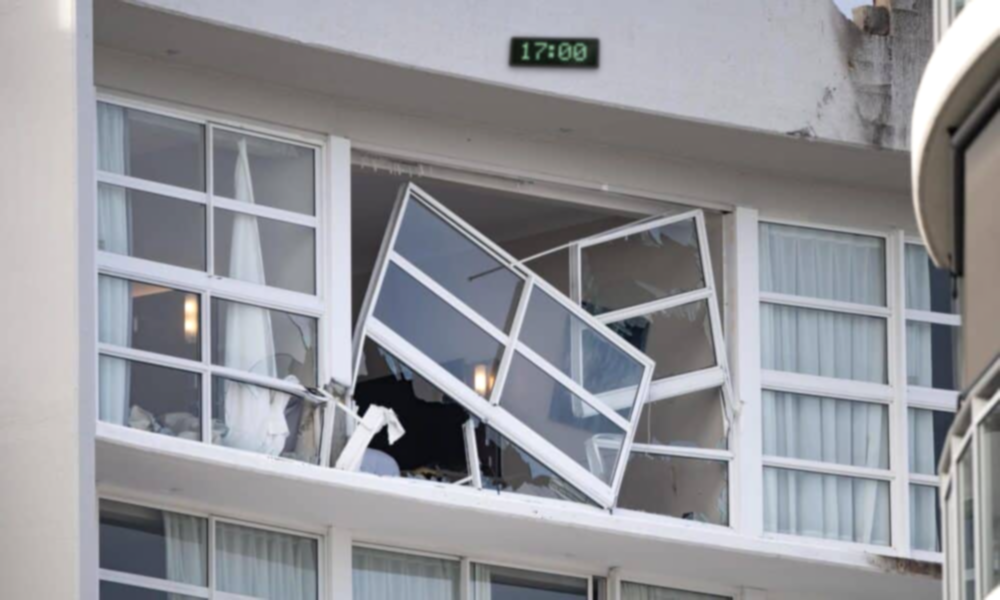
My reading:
{"hour": 17, "minute": 0}
